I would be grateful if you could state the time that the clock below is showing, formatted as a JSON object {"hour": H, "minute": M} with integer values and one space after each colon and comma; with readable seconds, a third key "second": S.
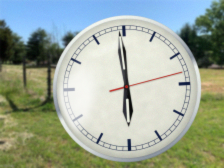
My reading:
{"hour": 5, "minute": 59, "second": 13}
